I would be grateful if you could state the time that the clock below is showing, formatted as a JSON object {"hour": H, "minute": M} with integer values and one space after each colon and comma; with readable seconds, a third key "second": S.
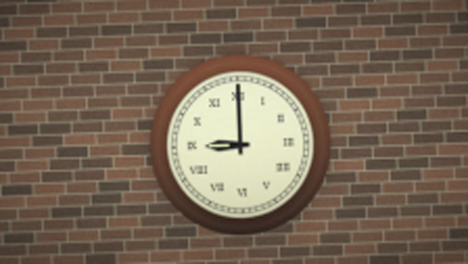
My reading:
{"hour": 9, "minute": 0}
